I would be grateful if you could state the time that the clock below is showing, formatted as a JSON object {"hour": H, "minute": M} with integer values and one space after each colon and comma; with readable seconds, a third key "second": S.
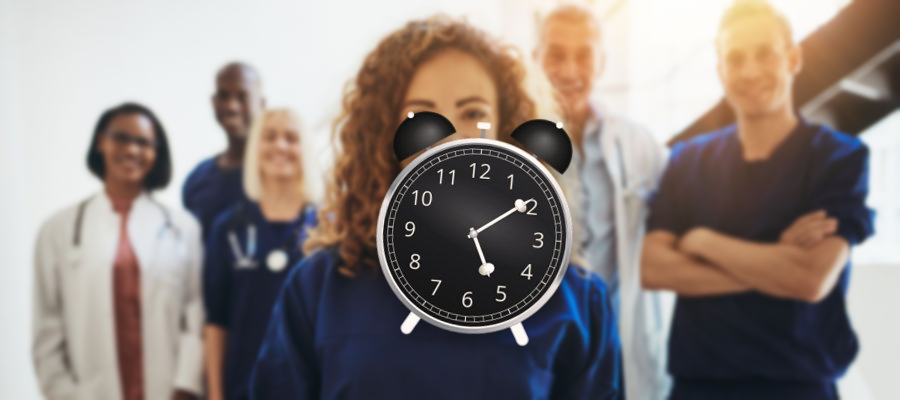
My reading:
{"hour": 5, "minute": 9}
